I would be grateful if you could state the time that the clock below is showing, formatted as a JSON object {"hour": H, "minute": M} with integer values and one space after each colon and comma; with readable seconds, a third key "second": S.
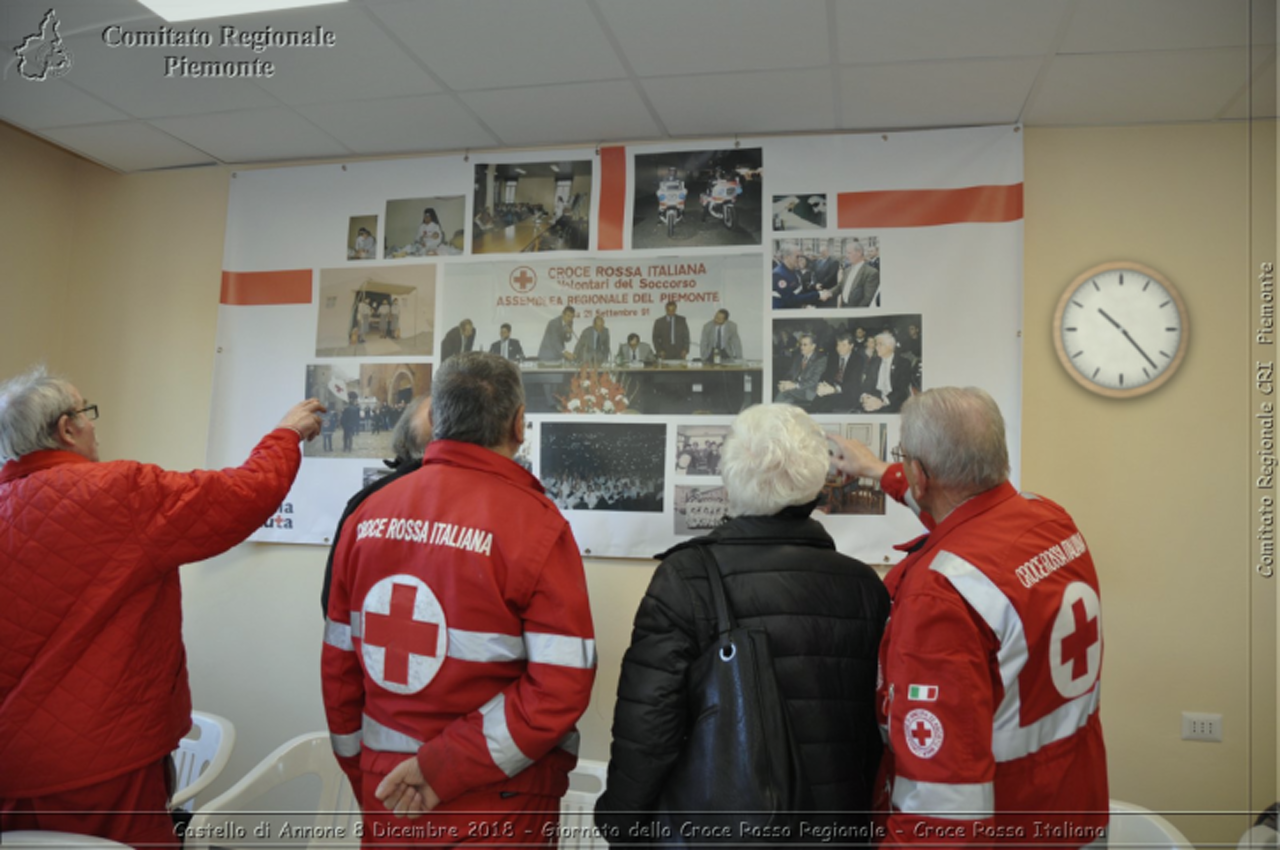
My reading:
{"hour": 10, "minute": 23}
